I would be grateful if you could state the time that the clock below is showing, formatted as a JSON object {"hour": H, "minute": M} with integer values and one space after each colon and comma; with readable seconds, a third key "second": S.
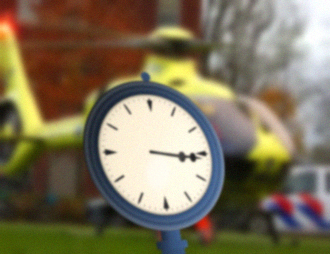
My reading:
{"hour": 3, "minute": 16}
